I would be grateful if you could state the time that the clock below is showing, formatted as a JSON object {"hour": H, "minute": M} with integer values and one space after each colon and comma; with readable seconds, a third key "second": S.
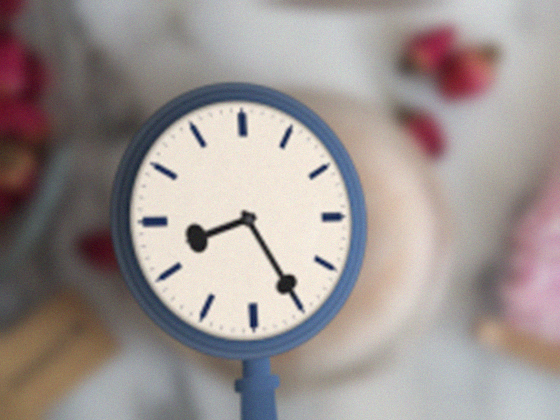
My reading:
{"hour": 8, "minute": 25}
